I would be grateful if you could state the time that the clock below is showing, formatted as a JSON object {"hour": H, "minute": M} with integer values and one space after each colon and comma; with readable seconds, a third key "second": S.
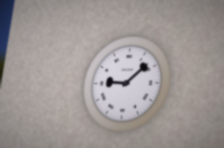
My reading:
{"hour": 9, "minute": 8}
